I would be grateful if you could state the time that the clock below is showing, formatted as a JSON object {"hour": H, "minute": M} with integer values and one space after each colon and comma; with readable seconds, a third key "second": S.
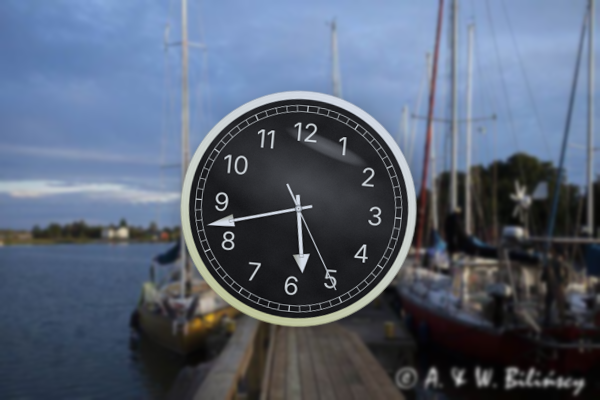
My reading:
{"hour": 5, "minute": 42, "second": 25}
